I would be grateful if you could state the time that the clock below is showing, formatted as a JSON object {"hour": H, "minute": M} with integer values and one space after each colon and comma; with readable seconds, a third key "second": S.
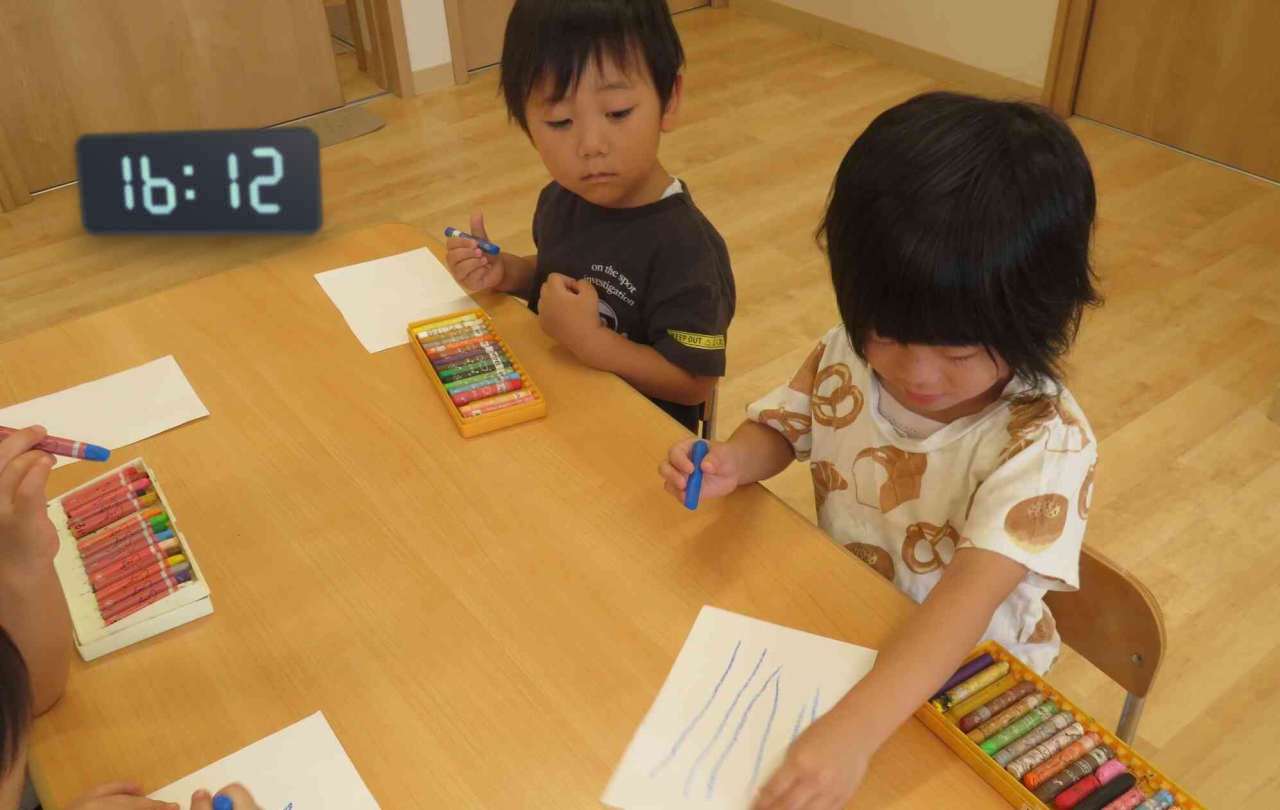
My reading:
{"hour": 16, "minute": 12}
